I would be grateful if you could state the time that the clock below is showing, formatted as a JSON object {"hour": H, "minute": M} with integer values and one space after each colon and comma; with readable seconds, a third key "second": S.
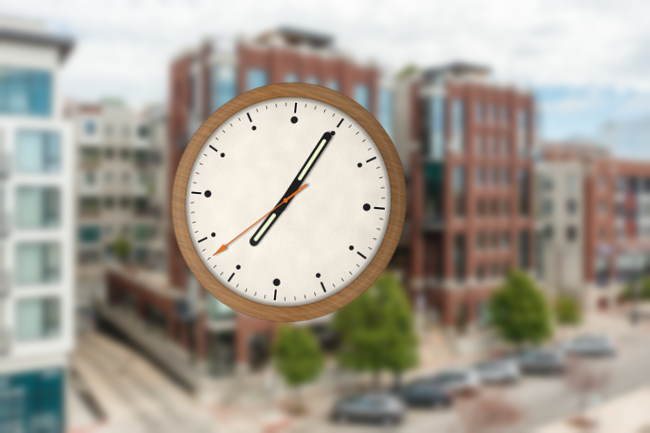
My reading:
{"hour": 7, "minute": 4, "second": 38}
